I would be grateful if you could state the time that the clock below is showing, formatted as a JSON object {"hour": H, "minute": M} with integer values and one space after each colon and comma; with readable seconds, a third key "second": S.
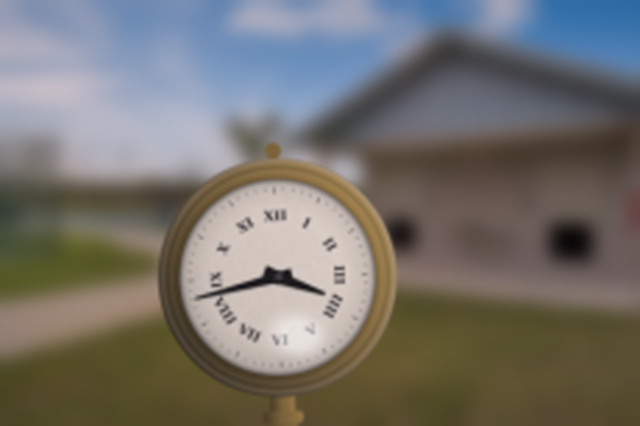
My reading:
{"hour": 3, "minute": 43}
